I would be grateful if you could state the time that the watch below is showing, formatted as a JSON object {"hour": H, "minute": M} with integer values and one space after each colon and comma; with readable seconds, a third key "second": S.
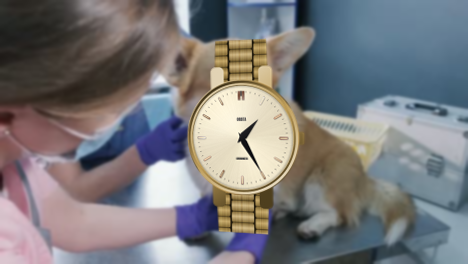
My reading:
{"hour": 1, "minute": 25}
